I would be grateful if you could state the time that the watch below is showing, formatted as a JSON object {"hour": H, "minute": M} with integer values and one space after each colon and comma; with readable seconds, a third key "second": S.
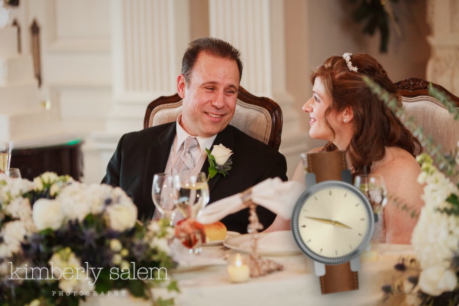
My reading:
{"hour": 3, "minute": 48}
